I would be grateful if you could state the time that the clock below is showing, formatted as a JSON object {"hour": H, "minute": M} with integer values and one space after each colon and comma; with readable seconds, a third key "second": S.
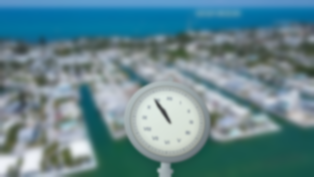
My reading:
{"hour": 10, "minute": 54}
